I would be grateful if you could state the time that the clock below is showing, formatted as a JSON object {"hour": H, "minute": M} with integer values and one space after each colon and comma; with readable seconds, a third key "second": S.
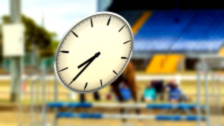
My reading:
{"hour": 7, "minute": 35}
